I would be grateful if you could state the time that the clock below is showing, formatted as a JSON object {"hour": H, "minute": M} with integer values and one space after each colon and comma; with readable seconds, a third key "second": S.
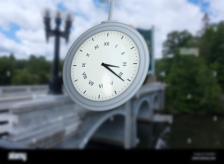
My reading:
{"hour": 3, "minute": 21}
